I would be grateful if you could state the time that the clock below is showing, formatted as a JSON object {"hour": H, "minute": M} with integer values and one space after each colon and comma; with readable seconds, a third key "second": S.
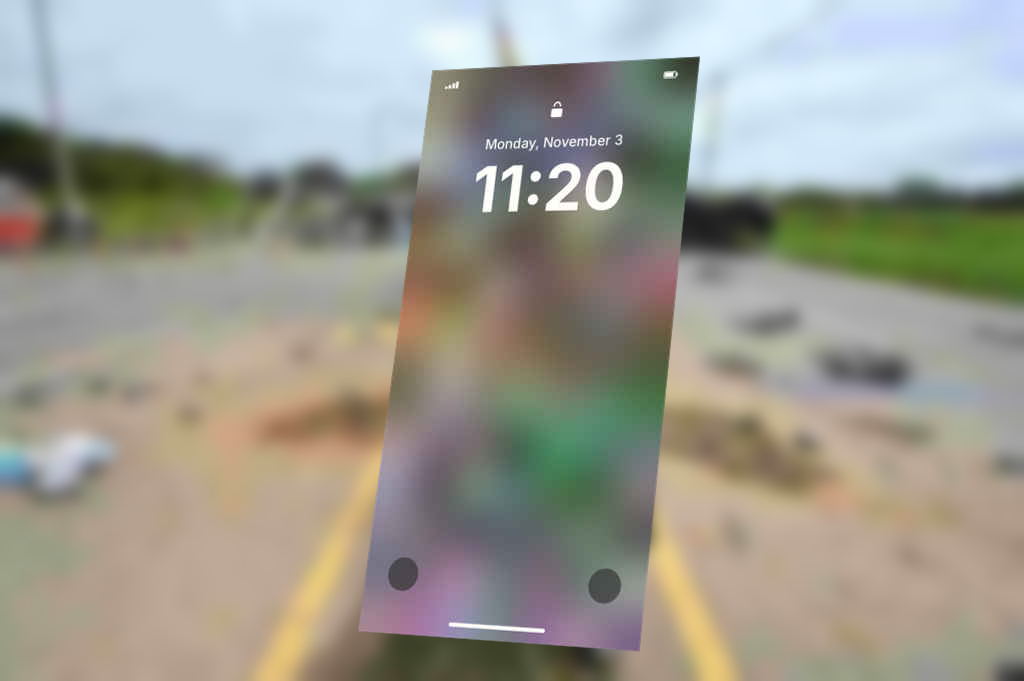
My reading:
{"hour": 11, "minute": 20}
